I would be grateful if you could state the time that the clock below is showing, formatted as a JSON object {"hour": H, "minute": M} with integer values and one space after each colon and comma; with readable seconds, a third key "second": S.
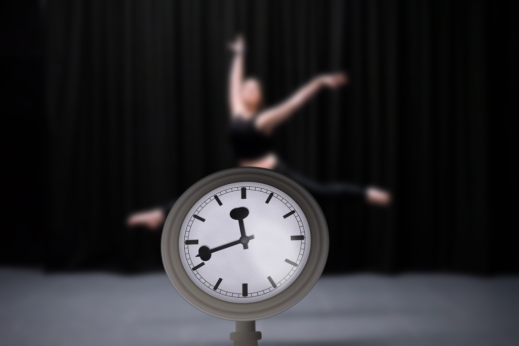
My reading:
{"hour": 11, "minute": 42}
